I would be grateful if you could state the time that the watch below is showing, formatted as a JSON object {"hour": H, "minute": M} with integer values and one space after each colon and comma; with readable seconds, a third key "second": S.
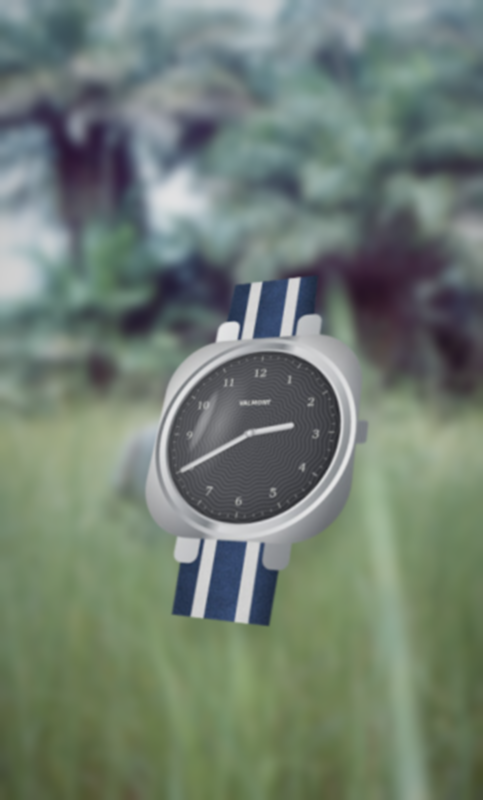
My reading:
{"hour": 2, "minute": 40}
